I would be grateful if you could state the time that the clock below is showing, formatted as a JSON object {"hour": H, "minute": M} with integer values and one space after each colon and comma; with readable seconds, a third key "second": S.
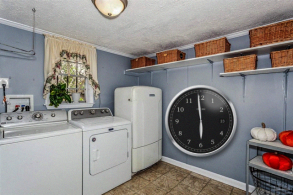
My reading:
{"hour": 5, "minute": 59}
